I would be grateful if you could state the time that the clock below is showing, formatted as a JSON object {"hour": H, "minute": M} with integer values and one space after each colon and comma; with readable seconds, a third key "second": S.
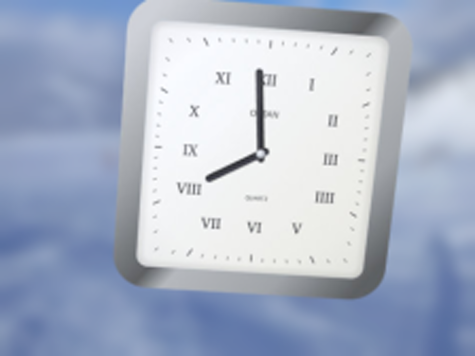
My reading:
{"hour": 7, "minute": 59}
